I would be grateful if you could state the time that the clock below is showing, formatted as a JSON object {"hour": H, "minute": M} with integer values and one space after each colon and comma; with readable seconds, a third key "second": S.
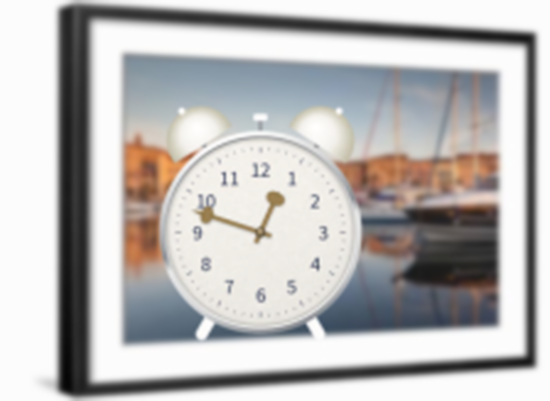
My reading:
{"hour": 12, "minute": 48}
